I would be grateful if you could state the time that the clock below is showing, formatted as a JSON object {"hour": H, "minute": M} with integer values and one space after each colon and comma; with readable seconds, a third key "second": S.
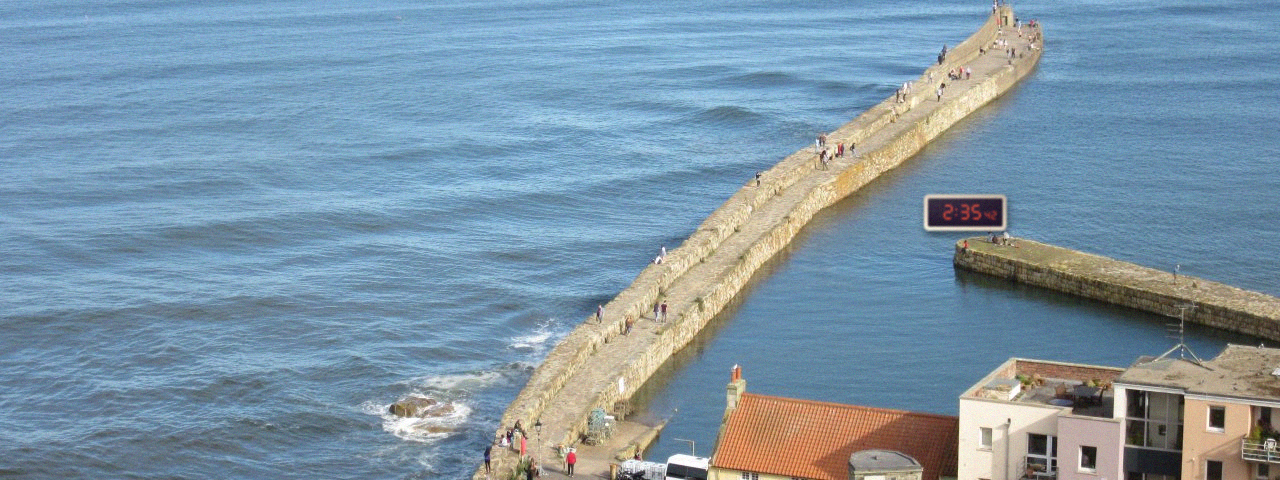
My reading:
{"hour": 2, "minute": 35}
